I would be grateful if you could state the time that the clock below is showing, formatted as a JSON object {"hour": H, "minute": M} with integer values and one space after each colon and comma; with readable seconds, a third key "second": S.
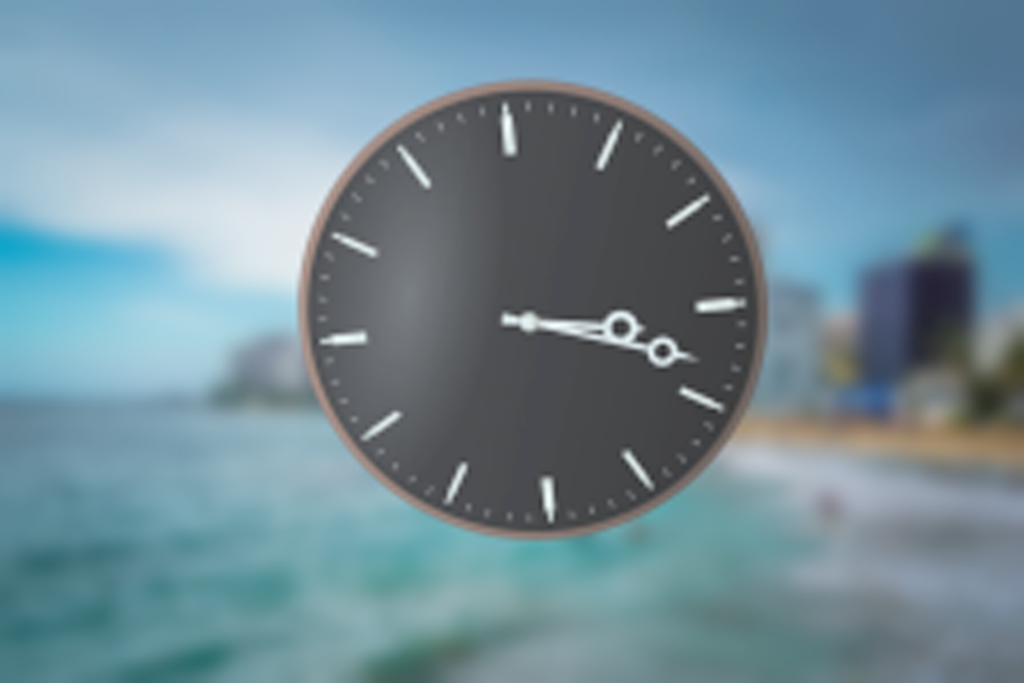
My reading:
{"hour": 3, "minute": 18}
